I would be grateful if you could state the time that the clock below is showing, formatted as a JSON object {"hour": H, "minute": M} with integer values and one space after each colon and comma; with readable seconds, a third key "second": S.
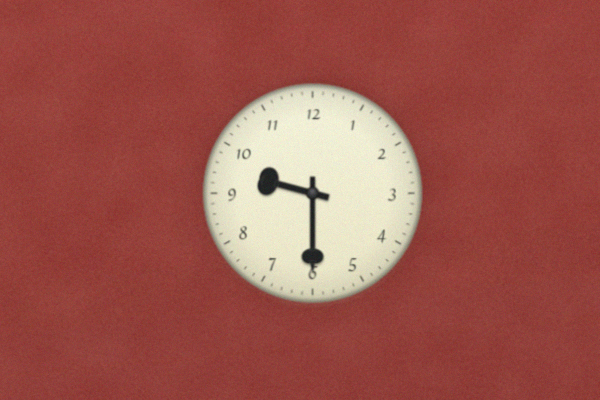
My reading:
{"hour": 9, "minute": 30}
